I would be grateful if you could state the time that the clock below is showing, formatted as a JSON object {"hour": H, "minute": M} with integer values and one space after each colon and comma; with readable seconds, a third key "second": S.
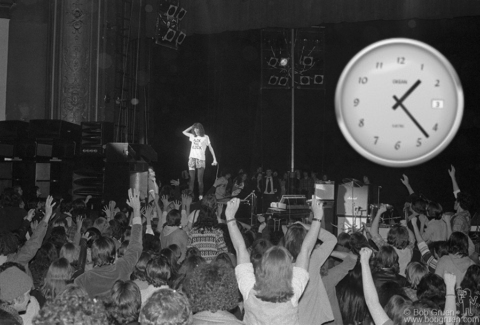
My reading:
{"hour": 1, "minute": 23}
